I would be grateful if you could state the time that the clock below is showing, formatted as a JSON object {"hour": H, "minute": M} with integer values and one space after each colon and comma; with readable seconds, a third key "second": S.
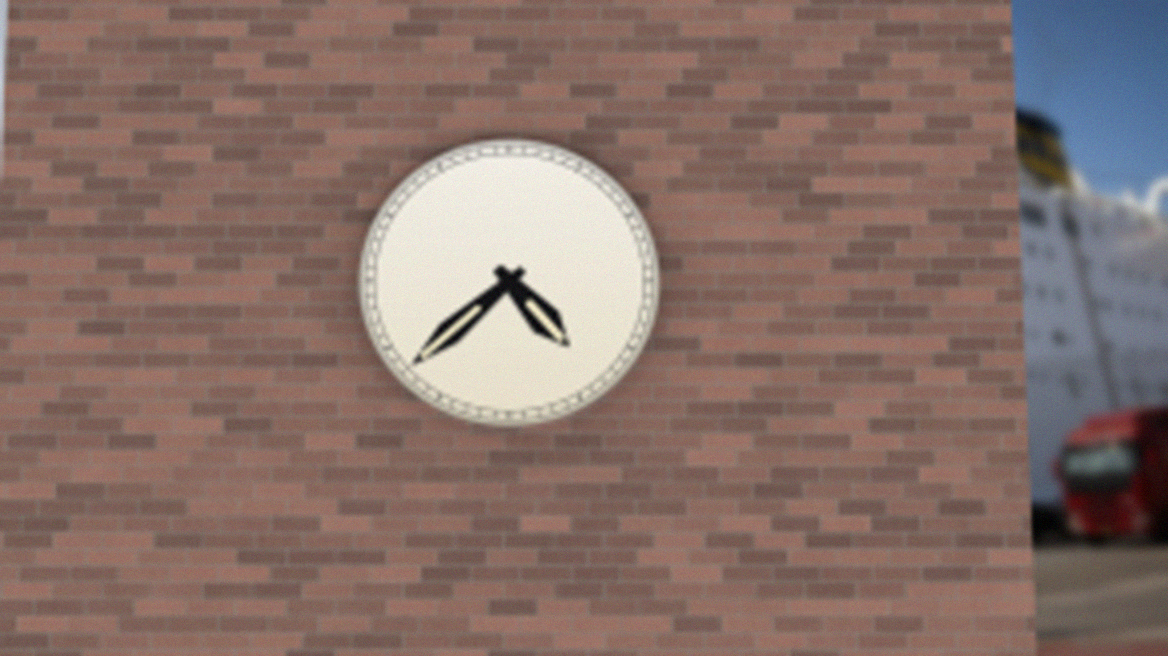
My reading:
{"hour": 4, "minute": 38}
